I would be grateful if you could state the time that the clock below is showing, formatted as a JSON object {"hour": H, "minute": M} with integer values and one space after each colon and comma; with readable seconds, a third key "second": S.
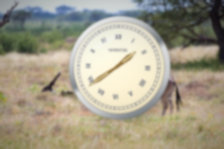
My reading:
{"hour": 1, "minute": 39}
